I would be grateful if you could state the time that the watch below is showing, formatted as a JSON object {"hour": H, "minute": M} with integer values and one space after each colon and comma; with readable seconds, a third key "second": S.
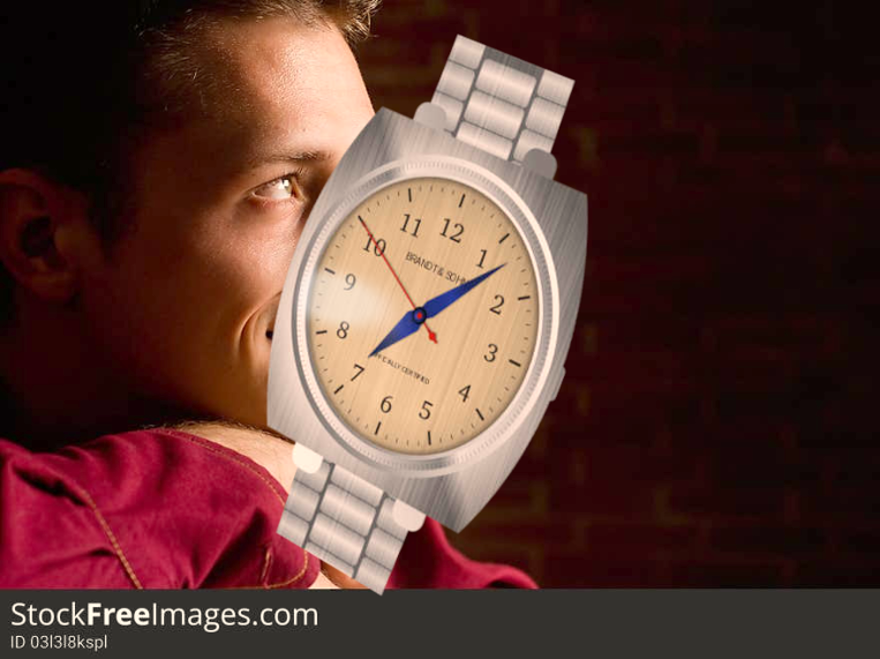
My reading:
{"hour": 7, "minute": 6, "second": 50}
